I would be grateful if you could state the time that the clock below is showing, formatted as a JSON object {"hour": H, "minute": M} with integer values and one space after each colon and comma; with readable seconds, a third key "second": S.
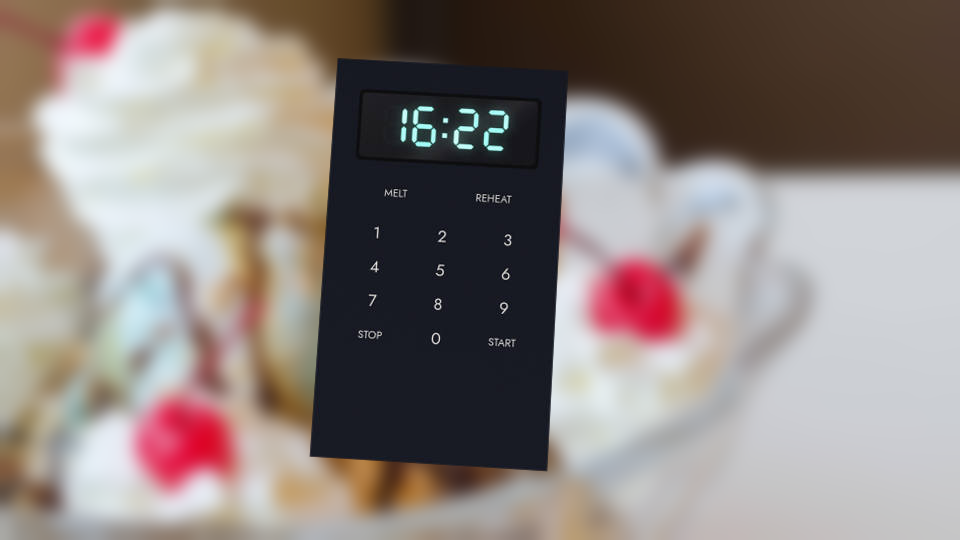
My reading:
{"hour": 16, "minute": 22}
